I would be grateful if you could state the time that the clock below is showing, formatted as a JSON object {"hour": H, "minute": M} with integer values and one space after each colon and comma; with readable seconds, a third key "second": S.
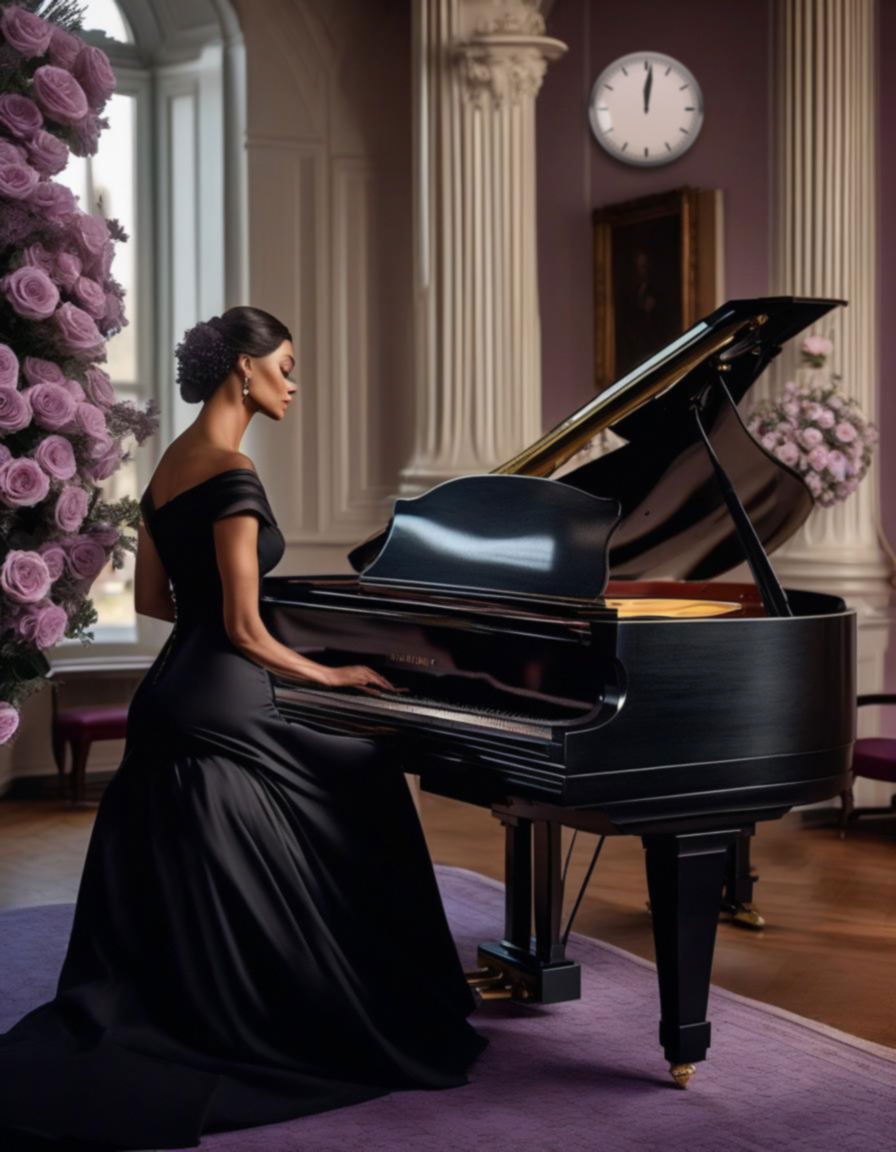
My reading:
{"hour": 12, "minute": 1}
